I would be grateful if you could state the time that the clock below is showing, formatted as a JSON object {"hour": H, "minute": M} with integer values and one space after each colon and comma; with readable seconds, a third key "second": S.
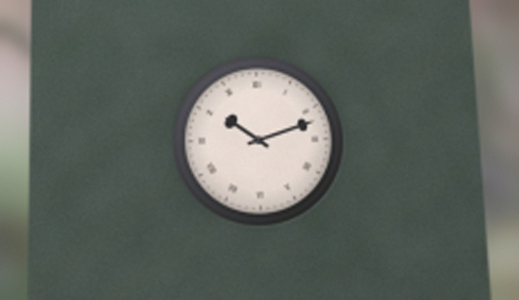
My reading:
{"hour": 10, "minute": 12}
